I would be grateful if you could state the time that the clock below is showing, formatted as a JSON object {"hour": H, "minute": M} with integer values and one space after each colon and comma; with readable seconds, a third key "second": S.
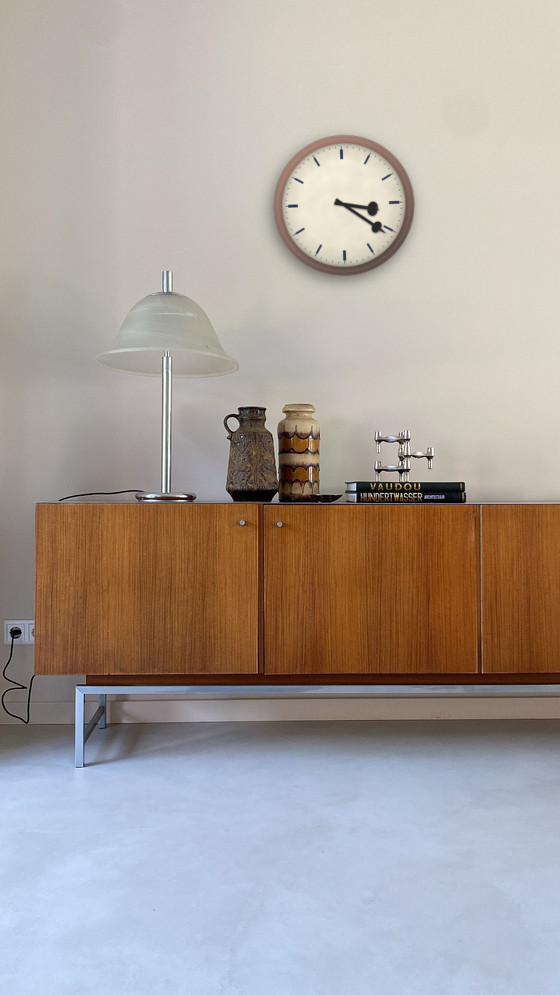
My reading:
{"hour": 3, "minute": 21}
